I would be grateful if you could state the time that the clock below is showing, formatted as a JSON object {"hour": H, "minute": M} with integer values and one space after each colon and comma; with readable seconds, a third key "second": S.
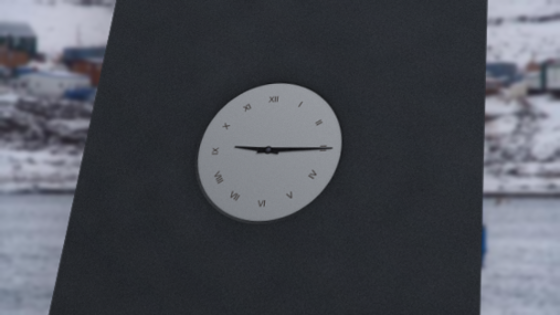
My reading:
{"hour": 9, "minute": 15}
